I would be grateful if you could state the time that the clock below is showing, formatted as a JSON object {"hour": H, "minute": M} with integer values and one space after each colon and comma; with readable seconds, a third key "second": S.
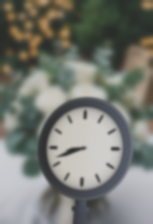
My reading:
{"hour": 8, "minute": 42}
